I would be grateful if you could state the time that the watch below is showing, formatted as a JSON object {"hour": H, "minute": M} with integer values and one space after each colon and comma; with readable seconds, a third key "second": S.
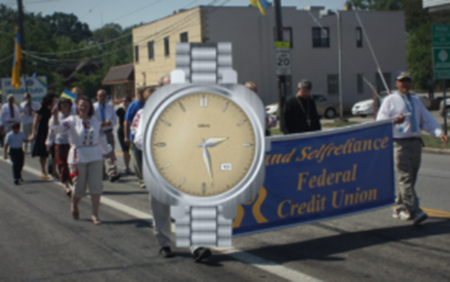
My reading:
{"hour": 2, "minute": 28}
